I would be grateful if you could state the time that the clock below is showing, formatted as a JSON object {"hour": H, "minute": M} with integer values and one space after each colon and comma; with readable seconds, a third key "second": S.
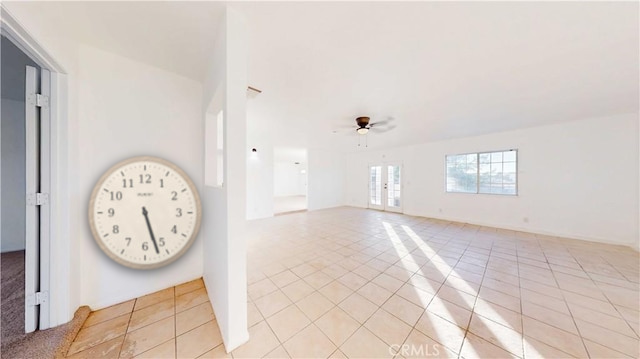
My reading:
{"hour": 5, "minute": 27}
